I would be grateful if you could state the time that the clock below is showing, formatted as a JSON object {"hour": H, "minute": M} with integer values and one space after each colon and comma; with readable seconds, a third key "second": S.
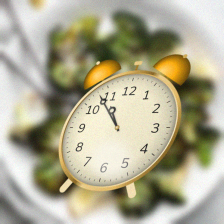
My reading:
{"hour": 10, "minute": 53}
